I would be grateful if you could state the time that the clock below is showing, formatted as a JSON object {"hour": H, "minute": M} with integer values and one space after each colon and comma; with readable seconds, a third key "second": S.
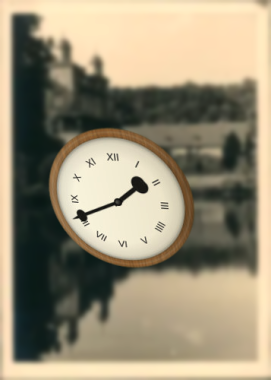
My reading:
{"hour": 1, "minute": 41}
